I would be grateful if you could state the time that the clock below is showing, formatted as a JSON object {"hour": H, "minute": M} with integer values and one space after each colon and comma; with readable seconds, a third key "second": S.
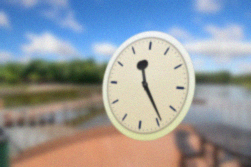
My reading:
{"hour": 11, "minute": 24}
